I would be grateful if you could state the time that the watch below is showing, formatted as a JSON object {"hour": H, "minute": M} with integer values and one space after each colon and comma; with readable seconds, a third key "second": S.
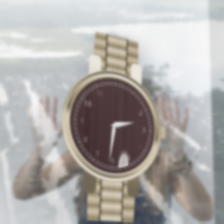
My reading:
{"hour": 2, "minute": 31}
